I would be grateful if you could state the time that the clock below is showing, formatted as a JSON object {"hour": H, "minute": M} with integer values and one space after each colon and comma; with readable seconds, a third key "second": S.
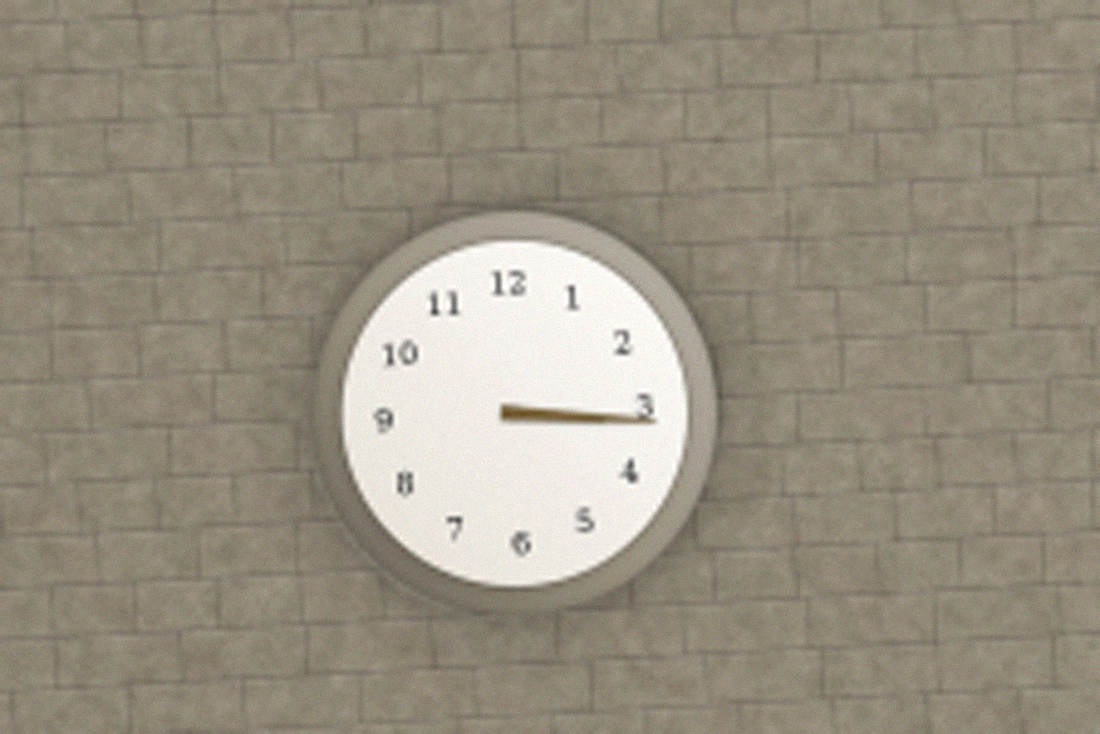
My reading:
{"hour": 3, "minute": 16}
